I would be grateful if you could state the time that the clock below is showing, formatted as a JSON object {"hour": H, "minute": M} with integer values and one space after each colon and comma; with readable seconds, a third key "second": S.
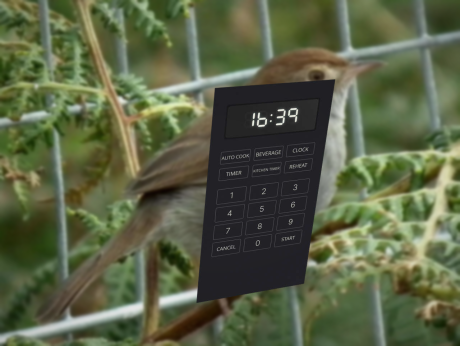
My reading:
{"hour": 16, "minute": 39}
